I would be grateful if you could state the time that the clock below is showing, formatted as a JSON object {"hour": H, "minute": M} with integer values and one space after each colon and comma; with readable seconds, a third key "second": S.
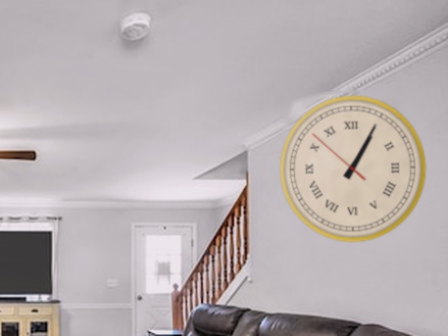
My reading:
{"hour": 1, "minute": 4, "second": 52}
